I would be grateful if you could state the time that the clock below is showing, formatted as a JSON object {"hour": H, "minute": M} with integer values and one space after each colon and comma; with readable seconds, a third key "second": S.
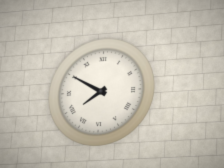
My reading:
{"hour": 7, "minute": 50}
